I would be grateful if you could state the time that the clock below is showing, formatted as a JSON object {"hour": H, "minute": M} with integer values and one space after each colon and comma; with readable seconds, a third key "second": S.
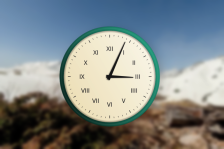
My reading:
{"hour": 3, "minute": 4}
